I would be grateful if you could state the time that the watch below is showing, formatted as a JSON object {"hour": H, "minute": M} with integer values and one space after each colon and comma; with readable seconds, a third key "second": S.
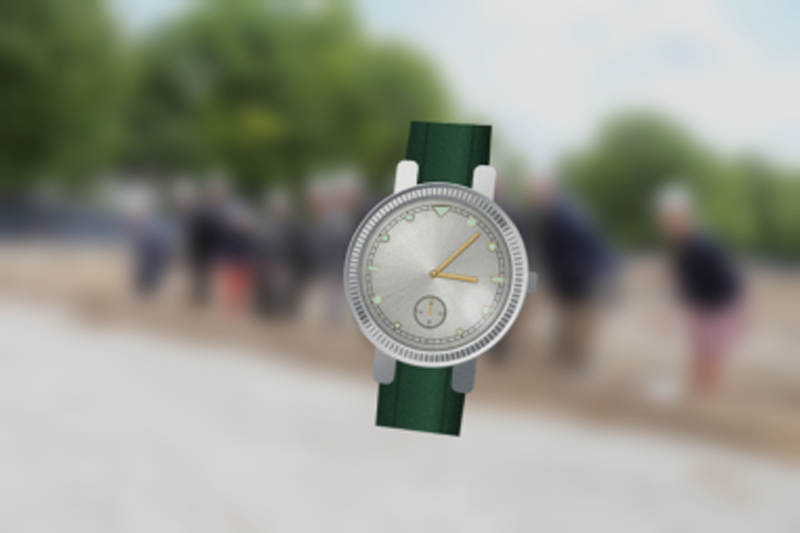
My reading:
{"hour": 3, "minute": 7}
